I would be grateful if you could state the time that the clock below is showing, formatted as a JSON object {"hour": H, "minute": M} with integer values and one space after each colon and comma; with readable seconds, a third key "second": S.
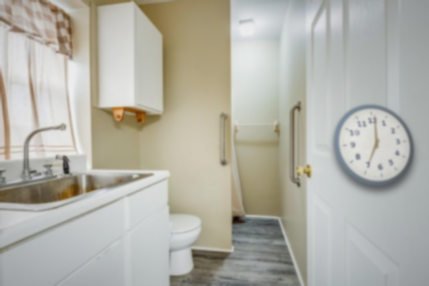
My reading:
{"hour": 7, "minute": 1}
